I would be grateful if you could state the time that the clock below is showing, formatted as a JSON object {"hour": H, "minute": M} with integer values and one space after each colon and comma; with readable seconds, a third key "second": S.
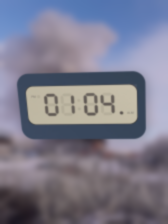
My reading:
{"hour": 1, "minute": 4}
